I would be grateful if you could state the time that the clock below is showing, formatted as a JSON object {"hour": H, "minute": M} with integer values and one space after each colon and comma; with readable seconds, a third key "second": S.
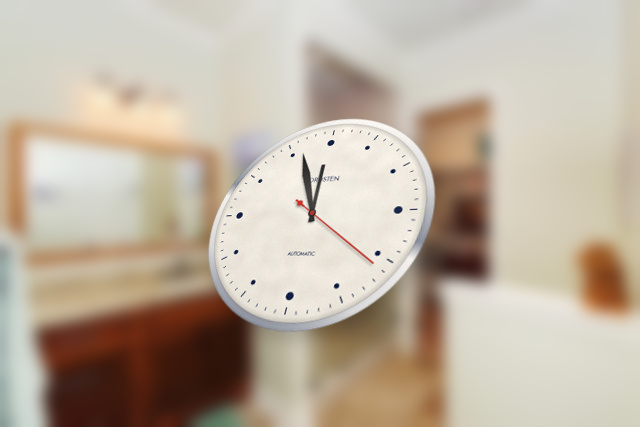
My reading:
{"hour": 11, "minute": 56, "second": 21}
